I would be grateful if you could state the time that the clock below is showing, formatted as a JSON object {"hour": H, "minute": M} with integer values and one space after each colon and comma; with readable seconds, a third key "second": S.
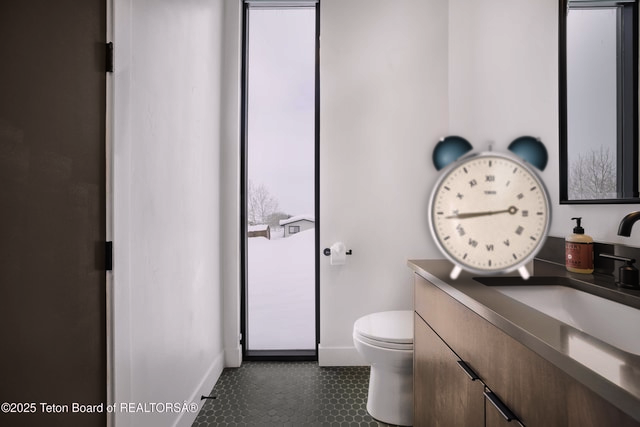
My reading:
{"hour": 2, "minute": 44}
